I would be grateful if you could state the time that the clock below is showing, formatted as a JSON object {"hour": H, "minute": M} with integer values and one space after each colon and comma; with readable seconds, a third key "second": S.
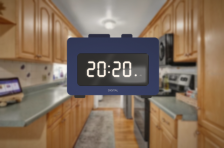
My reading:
{"hour": 20, "minute": 20}
